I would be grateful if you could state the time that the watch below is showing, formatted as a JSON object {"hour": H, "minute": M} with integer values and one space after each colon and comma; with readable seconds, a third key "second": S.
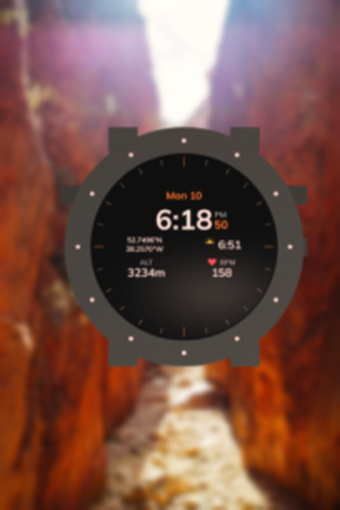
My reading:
{"hour": 6, "minute": 18}
